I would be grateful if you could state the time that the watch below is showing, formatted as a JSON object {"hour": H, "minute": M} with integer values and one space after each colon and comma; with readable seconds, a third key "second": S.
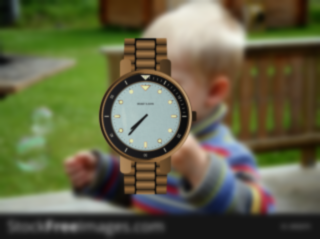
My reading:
{"hour": 7, "minute": 37}
